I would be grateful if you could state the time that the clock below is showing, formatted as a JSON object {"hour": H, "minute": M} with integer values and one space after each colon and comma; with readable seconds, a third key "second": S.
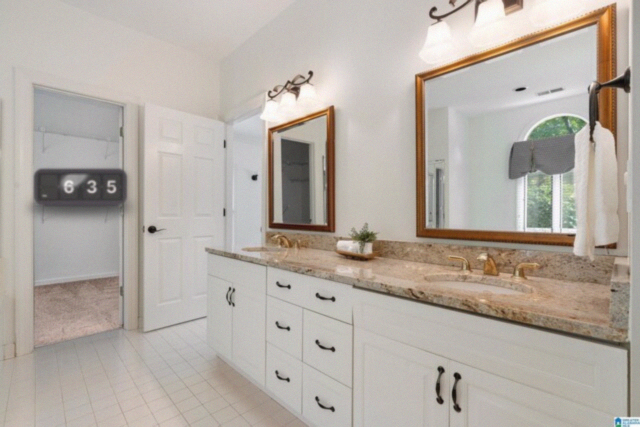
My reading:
{"hour": 6, "minute": 35}
